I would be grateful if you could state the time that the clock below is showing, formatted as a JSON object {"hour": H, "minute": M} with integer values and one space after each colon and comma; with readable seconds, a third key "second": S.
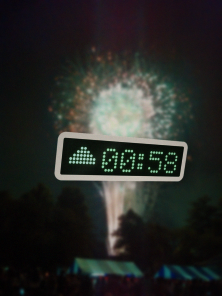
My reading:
{"hour": 0, "minute": 58}
